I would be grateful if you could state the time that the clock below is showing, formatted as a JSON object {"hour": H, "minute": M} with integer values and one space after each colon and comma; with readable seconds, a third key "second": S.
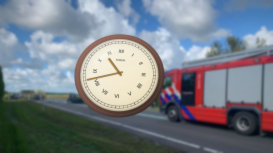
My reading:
{"hour": 10, "minute": 42}
